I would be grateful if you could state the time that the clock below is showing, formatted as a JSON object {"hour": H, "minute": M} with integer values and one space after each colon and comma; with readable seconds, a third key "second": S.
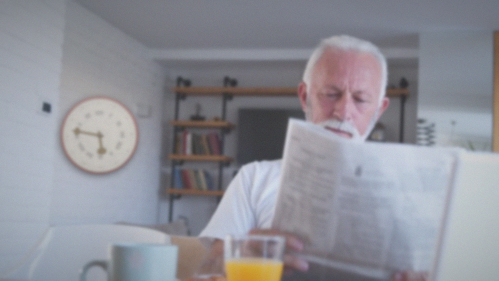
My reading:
{"hour": 5, "minute": 47}
